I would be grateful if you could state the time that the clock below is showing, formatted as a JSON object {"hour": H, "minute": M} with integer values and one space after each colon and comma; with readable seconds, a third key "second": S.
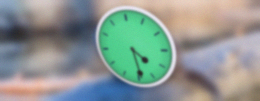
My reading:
{"hour": 4, "minute": 29}
